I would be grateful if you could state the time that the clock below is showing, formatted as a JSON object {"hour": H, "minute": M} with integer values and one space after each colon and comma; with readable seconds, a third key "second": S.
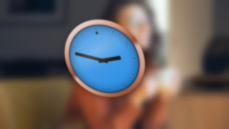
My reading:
{"hour": 2, "minute": 48}
